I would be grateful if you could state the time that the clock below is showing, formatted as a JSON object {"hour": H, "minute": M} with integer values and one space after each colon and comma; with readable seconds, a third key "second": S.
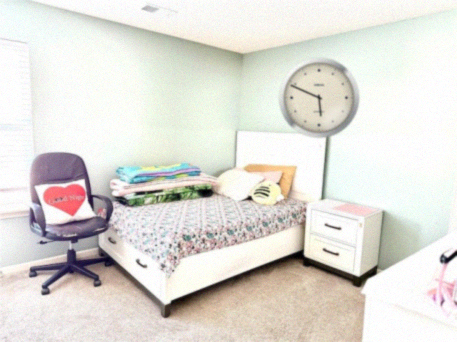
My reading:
{"hour": 5, "minute": 49}
